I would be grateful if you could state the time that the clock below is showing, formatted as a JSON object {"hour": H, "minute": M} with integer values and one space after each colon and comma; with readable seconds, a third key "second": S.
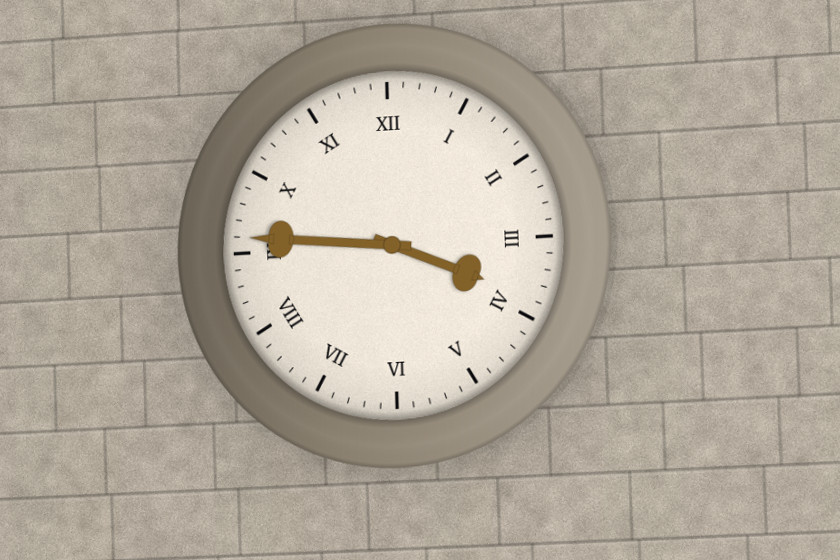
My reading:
{"hour": 3, "minute": 46}
